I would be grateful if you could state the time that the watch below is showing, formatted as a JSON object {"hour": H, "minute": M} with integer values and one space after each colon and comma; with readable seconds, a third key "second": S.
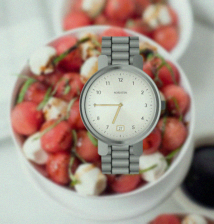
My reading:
{"hour": 6, "minute": 45}
